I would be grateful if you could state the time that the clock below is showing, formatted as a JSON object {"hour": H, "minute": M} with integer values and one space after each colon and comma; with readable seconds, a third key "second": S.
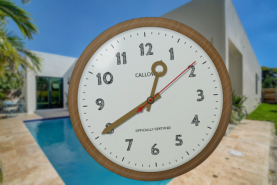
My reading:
{"hour": 12, "minute": 40, "second": 9}
